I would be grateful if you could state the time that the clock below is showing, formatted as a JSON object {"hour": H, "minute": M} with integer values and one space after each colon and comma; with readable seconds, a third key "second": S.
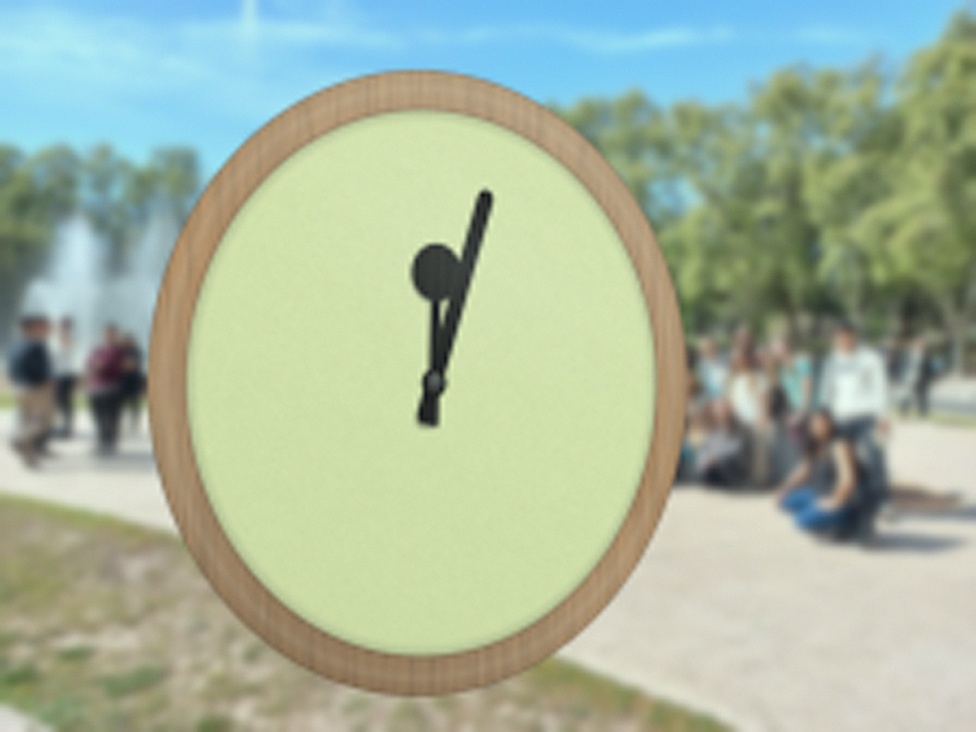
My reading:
{"hour": 12, "minute": 3}
